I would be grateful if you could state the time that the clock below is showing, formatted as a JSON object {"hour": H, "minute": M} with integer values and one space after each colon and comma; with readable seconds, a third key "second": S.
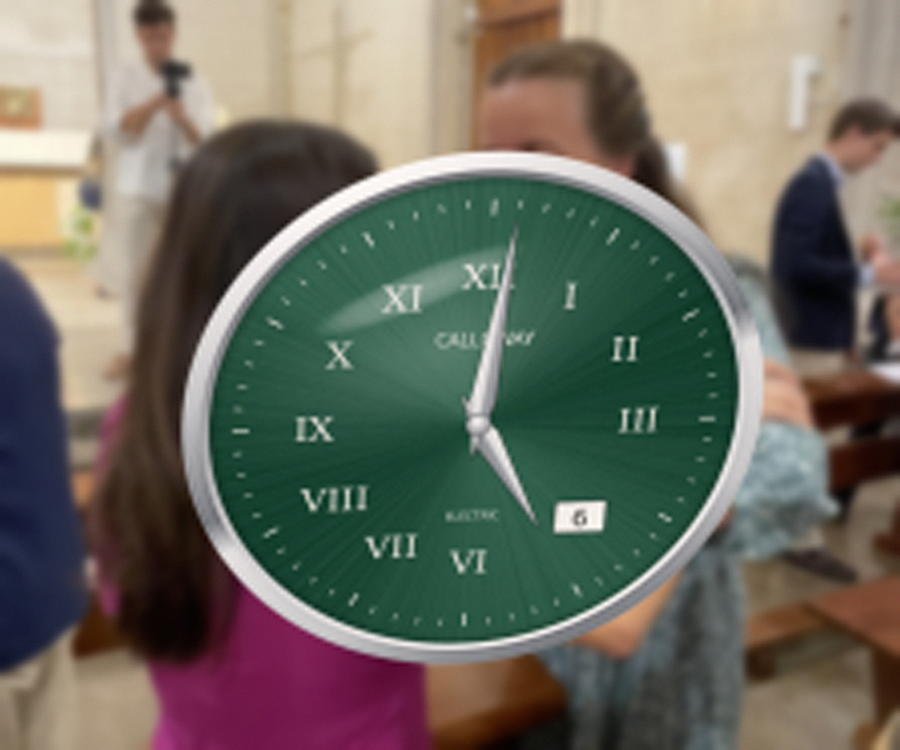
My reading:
{"hour": 5, "minute": 1}
